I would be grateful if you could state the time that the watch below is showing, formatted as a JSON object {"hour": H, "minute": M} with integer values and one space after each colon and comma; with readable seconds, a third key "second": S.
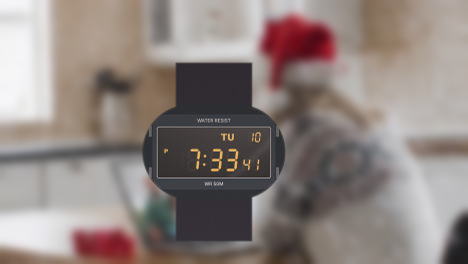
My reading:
{"hour": 7, "minute": 33, "second": 41}
